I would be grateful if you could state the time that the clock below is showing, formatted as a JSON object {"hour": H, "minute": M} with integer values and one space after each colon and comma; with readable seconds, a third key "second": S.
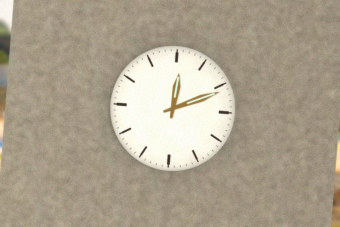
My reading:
{"hour": 12, "minute": 11}
